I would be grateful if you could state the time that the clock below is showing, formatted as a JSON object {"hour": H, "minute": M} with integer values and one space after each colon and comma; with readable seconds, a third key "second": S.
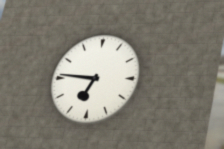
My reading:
{"hour": 6, "minute": 46}
